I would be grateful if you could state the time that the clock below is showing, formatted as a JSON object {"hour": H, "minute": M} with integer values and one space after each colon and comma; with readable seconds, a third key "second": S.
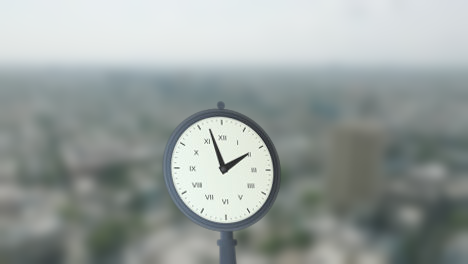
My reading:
{"hour": 1, "minute": 57}
